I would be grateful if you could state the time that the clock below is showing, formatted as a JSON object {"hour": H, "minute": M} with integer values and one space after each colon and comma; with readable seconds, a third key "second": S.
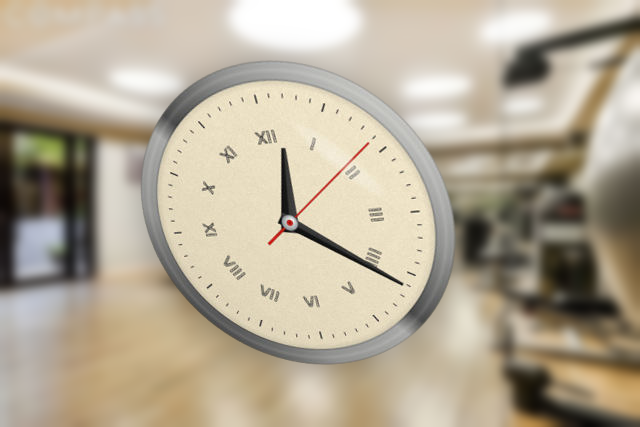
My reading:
{"hour": 12, "minute": 21, "second": 9}
